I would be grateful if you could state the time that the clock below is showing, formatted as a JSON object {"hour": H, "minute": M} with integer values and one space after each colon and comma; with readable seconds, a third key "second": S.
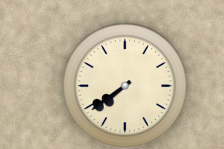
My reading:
{"hour": 7, "minute": 39}
